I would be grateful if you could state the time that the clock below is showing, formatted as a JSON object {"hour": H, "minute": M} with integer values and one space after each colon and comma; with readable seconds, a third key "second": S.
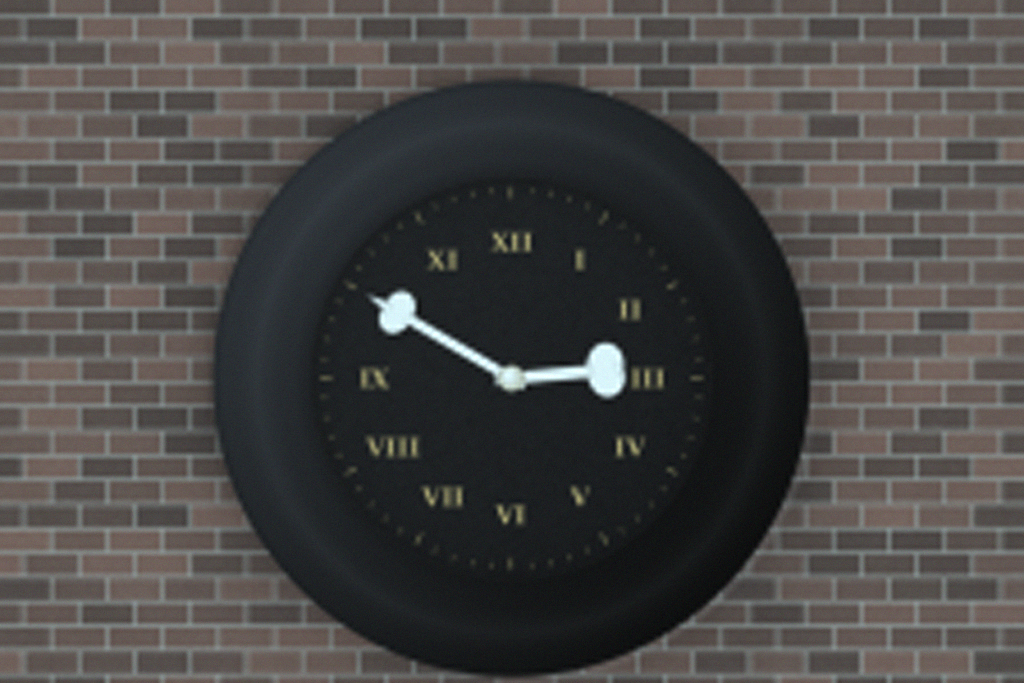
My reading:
{"hour": 2, "minute": 50}
